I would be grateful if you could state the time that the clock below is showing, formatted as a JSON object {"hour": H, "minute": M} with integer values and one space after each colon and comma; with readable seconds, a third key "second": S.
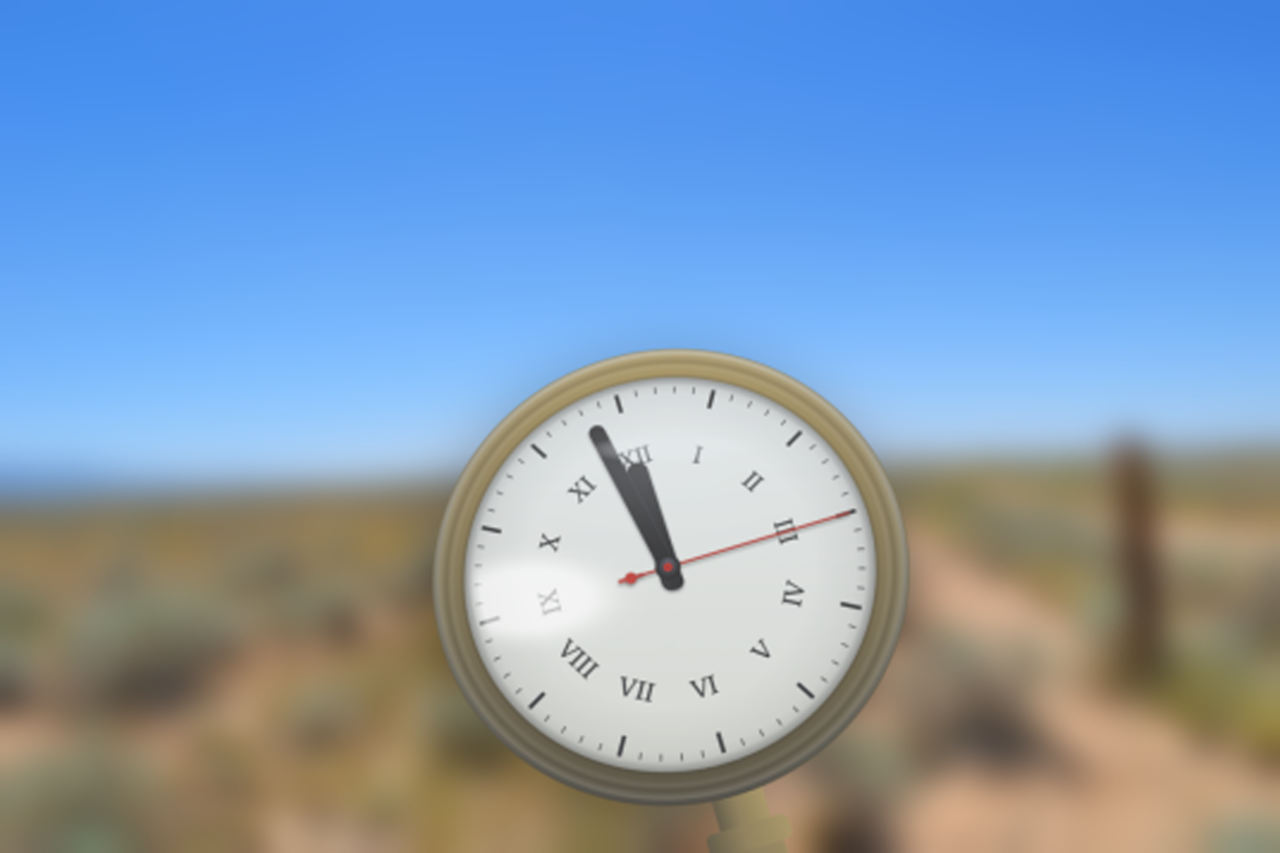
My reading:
{"hour": 11, "minute": 58, "second": 15}
